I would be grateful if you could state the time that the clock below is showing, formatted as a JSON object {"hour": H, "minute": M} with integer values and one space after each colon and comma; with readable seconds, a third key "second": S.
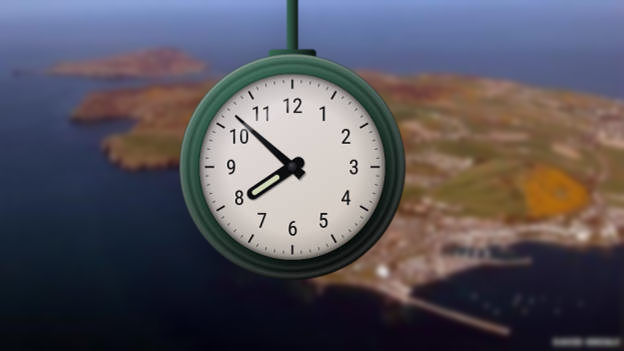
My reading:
{"hour": 7, "minute": 52}
